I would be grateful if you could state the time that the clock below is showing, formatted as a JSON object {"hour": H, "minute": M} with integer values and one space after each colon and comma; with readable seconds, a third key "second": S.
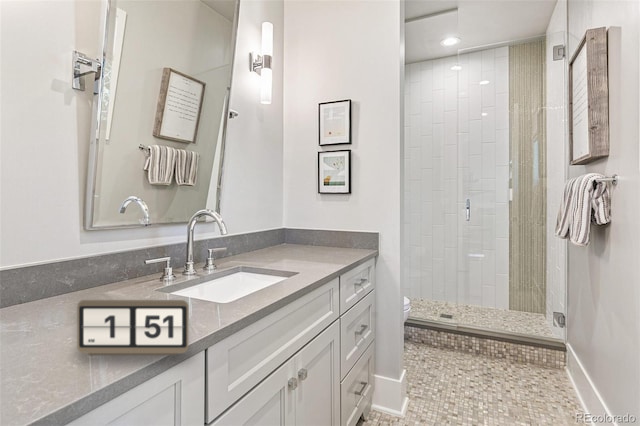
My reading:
{"hour": 1, "minute": 51}
